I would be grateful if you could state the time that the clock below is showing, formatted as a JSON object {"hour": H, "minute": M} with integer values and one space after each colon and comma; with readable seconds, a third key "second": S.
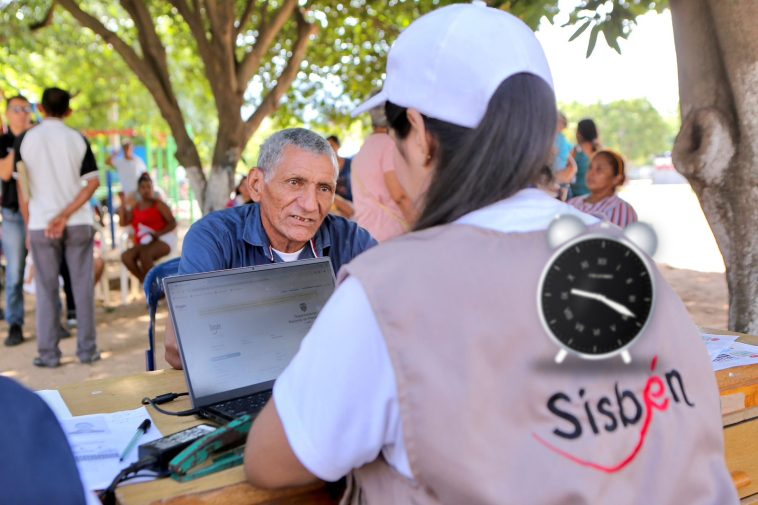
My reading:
{"hour": 9, "minute": 19}
